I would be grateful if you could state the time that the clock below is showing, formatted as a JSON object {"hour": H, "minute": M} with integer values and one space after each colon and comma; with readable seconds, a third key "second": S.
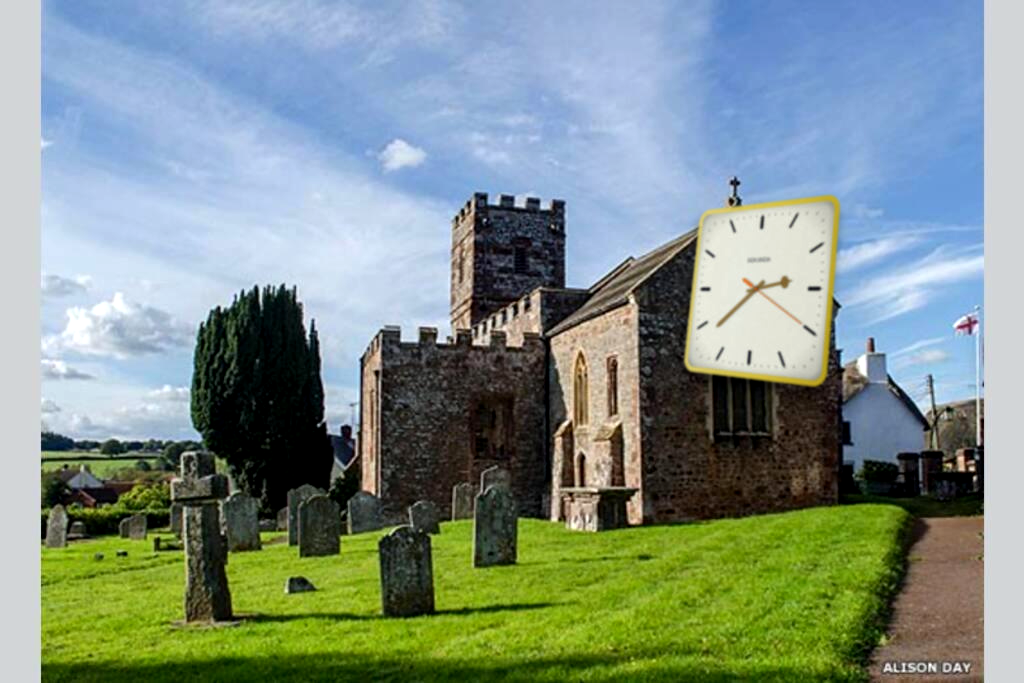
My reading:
{"hour": 2, "minute": 38, "second": 20}
